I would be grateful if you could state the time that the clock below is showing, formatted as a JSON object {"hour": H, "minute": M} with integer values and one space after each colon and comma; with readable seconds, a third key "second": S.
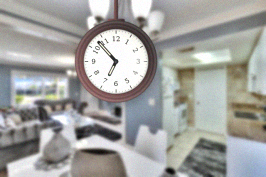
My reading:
{"hour": 6, "minute": 53}
